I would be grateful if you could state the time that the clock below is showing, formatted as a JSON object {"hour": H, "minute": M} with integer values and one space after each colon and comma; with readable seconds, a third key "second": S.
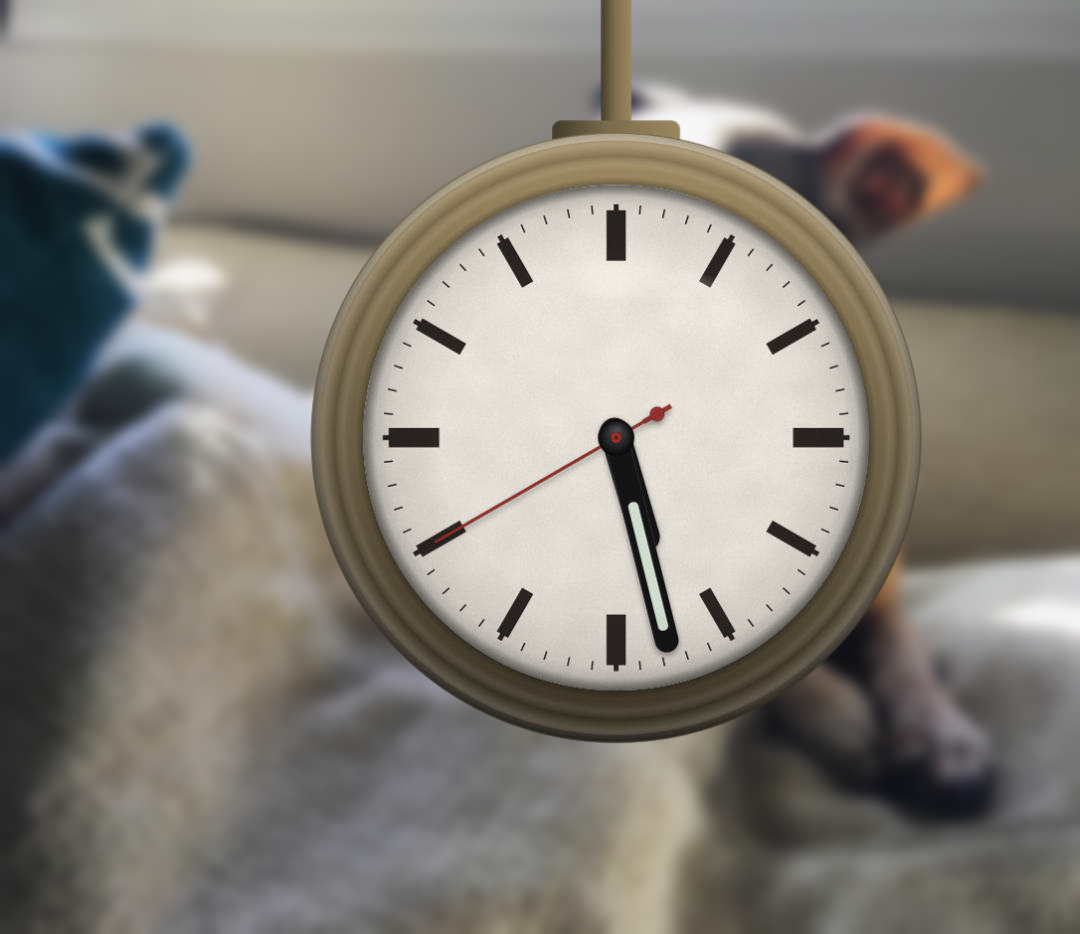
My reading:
{"hour": 5, "minute": 27, "second": 40}
